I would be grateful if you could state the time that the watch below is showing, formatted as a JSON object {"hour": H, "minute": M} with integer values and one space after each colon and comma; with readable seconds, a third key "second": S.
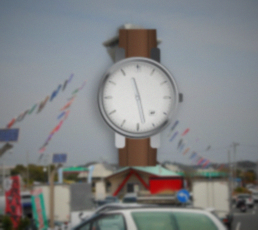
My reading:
{"hour": 11, "minute": 28}
